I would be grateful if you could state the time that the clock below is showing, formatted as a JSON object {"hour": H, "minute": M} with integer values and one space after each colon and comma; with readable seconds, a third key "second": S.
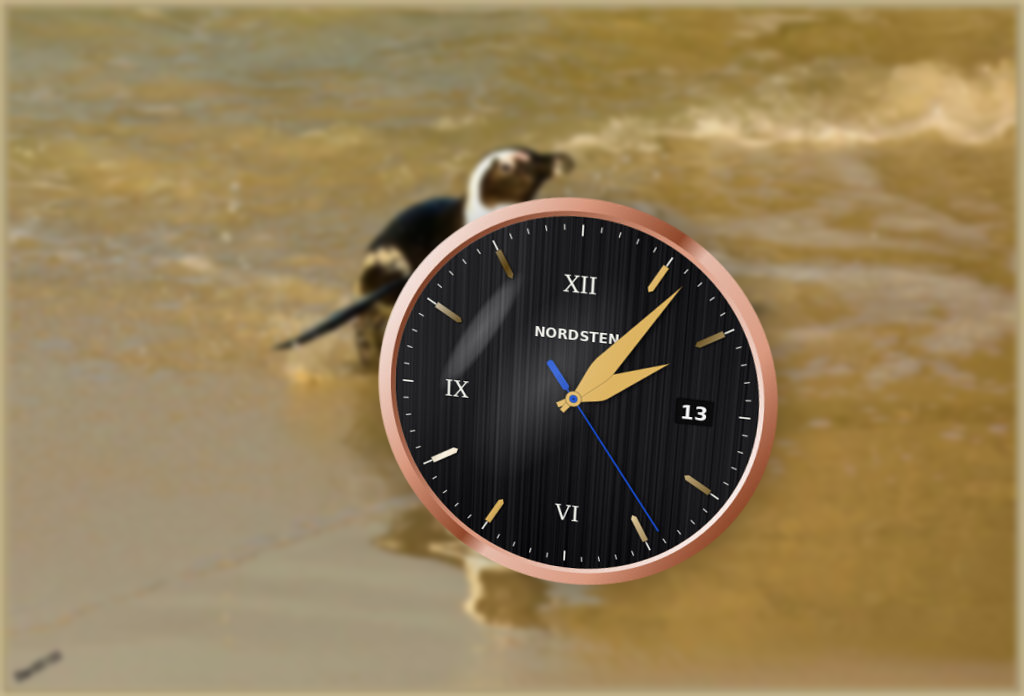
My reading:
{"hour": 2, "minute": 6, "second": 24}
